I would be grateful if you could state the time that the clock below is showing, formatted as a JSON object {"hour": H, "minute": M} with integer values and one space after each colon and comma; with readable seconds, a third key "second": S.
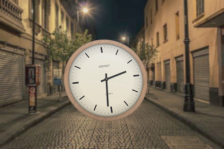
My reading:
{"hour": 2, "minute": 31}
